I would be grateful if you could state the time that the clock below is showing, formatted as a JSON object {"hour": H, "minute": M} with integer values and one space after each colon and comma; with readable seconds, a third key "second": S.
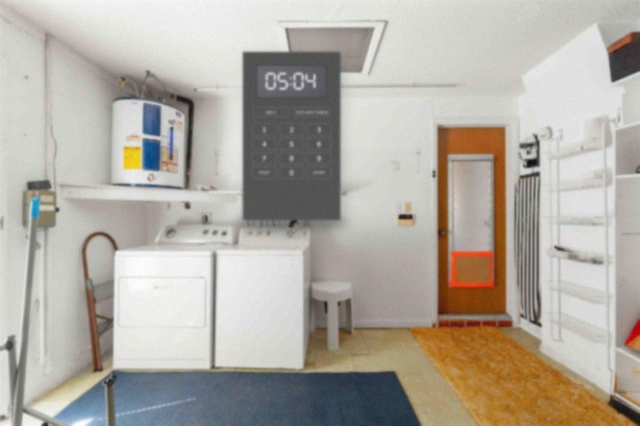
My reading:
{"hour": 5, "minute": 4}
